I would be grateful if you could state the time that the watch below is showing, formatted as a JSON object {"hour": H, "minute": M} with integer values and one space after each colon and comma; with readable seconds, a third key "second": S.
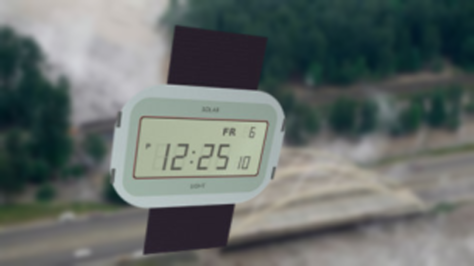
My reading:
{"hour": 12, "minute": 25, "second": 10}
